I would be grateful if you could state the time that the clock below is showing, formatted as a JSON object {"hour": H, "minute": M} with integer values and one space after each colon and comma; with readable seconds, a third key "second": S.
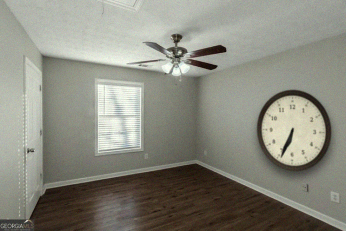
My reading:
{"hour": 6, "minute": 34}
